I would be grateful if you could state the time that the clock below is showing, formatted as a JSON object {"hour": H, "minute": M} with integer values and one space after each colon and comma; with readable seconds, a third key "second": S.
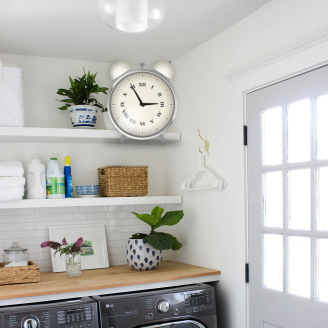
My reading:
{"hour": 2, "minute": 55}
